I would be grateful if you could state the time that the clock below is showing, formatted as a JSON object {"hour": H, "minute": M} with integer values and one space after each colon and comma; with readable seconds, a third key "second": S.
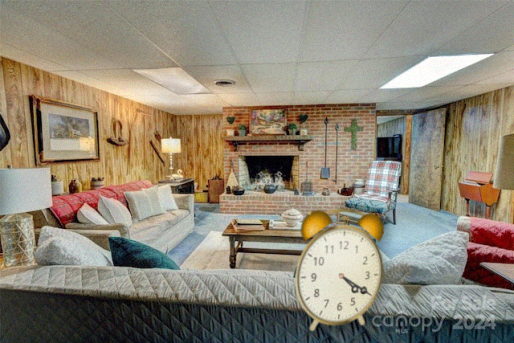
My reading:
{"hour": 4, "minute": 20}
